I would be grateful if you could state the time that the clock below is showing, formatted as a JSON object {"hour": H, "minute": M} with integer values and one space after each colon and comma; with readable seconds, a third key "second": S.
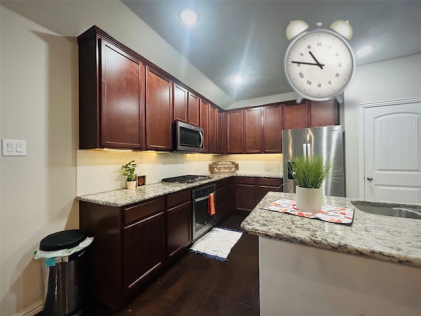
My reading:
{"hour": 10, "minute": 46}
